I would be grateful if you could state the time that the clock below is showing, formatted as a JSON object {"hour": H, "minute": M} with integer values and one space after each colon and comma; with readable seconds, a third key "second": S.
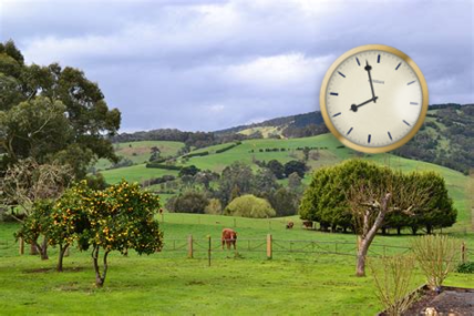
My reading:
{"hour": 7, "minute": 57}
